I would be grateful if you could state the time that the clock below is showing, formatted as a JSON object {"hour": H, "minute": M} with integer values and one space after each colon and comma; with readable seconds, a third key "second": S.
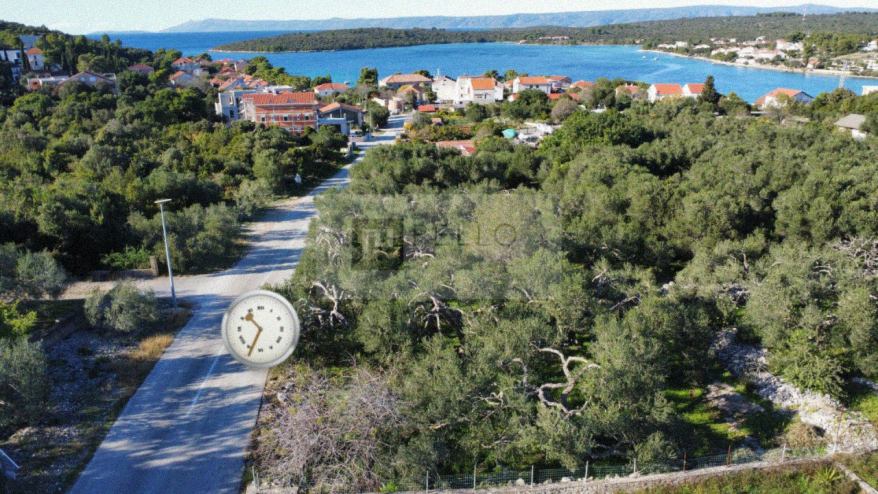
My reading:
{"hour": 10, "minute": 34}
